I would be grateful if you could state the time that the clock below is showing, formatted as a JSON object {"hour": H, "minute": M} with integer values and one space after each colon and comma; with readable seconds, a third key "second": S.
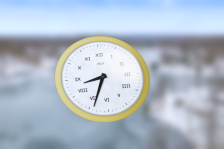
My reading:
{"hour": 8, "minute": 34}
